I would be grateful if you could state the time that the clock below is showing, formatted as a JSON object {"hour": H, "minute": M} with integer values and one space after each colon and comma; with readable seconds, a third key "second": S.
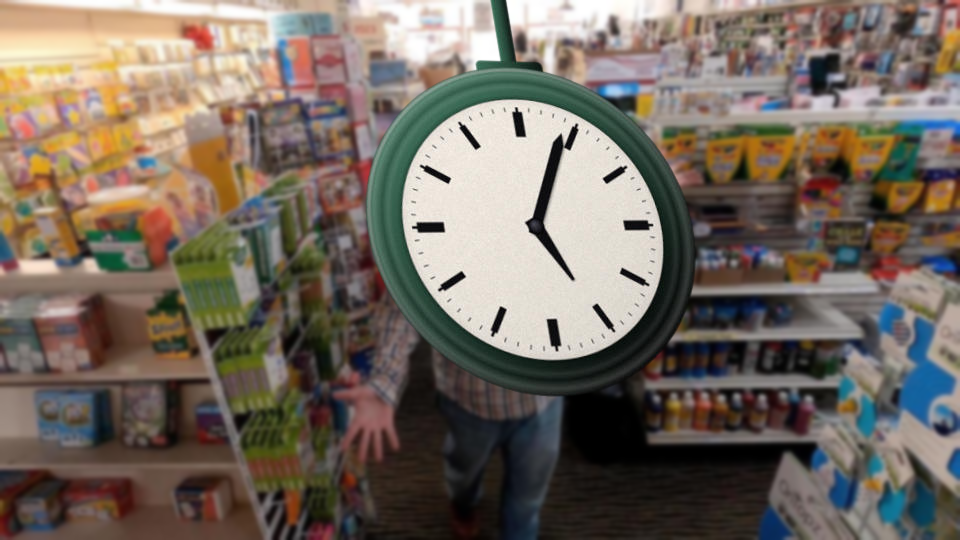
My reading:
{"hour": 5, "minute": 4}
